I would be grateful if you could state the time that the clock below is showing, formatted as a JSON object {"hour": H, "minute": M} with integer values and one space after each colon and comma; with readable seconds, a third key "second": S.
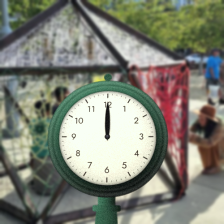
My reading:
{"hour": 12, "minute": 0}
